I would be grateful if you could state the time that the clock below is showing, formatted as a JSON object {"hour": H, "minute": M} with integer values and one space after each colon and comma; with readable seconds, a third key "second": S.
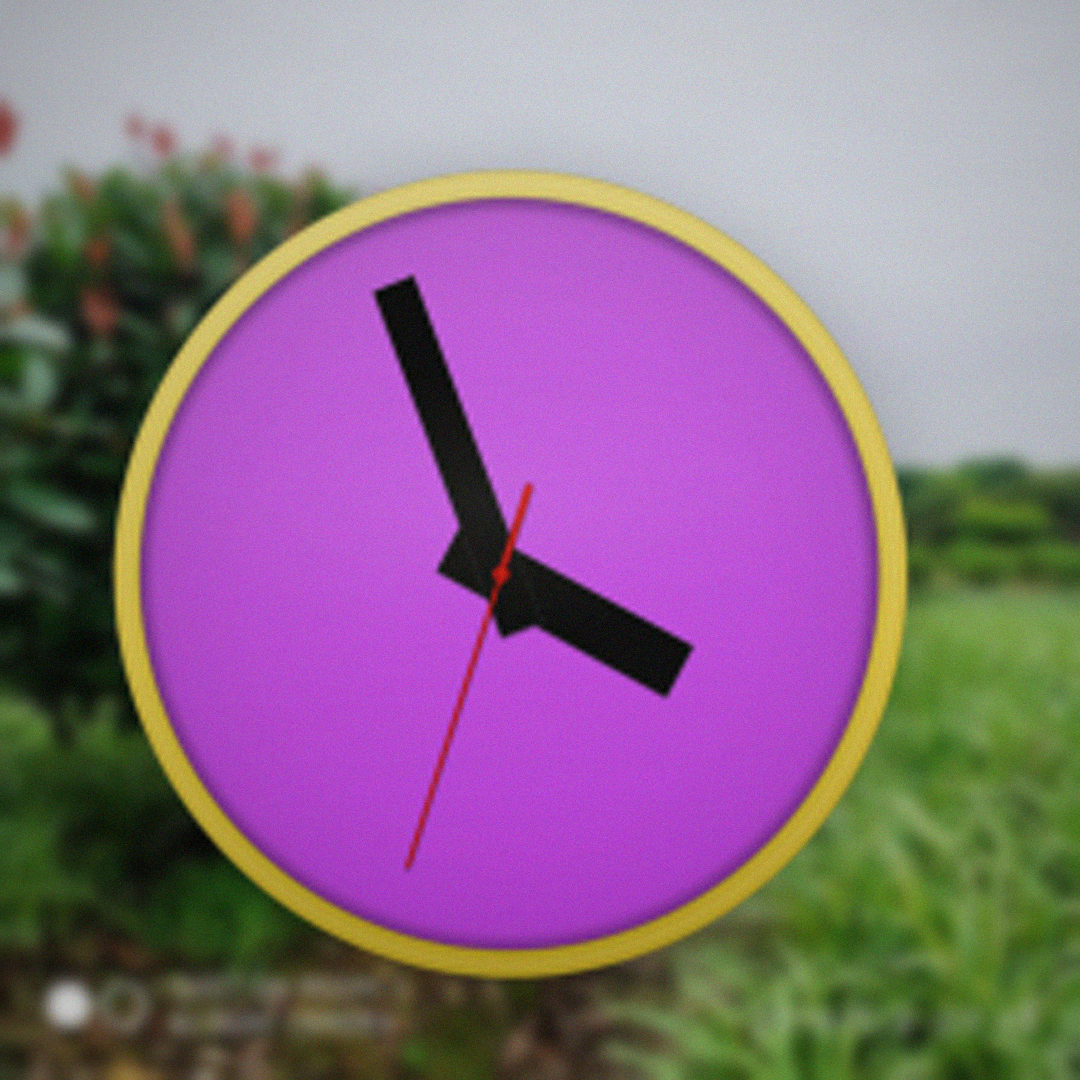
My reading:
{"hour": 3, "minute": 56, "second": 33}
